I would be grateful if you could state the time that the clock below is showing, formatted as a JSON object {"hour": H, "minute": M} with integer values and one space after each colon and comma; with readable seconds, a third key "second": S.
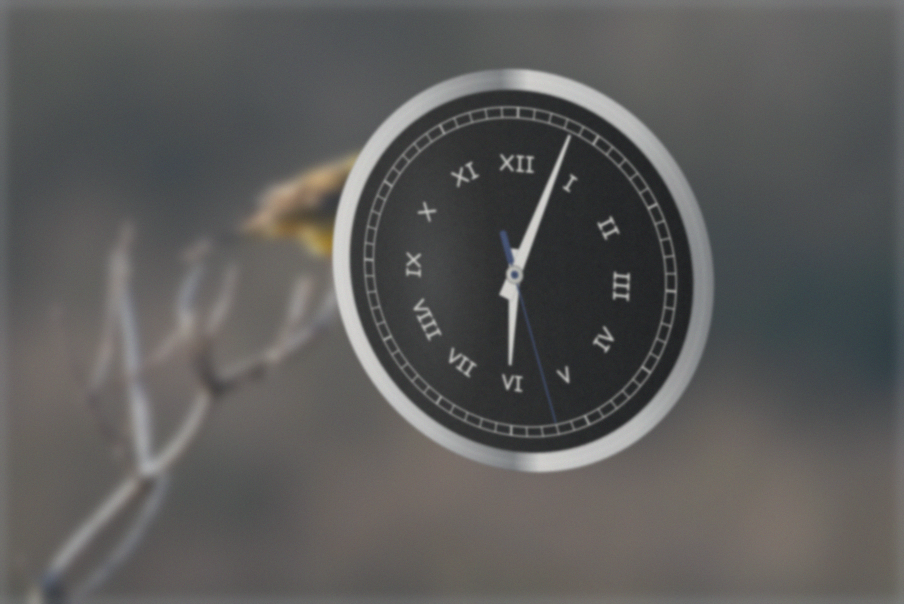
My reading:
{"hour": 6, "minute": 3, "second": 27}
